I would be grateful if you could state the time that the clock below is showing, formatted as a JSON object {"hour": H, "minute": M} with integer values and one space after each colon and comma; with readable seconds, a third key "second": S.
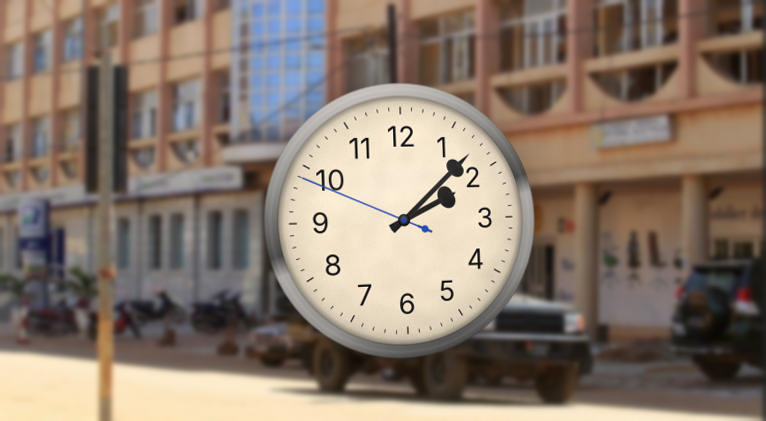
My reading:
{"hour": 2, "minute": 7, "second": 49}
